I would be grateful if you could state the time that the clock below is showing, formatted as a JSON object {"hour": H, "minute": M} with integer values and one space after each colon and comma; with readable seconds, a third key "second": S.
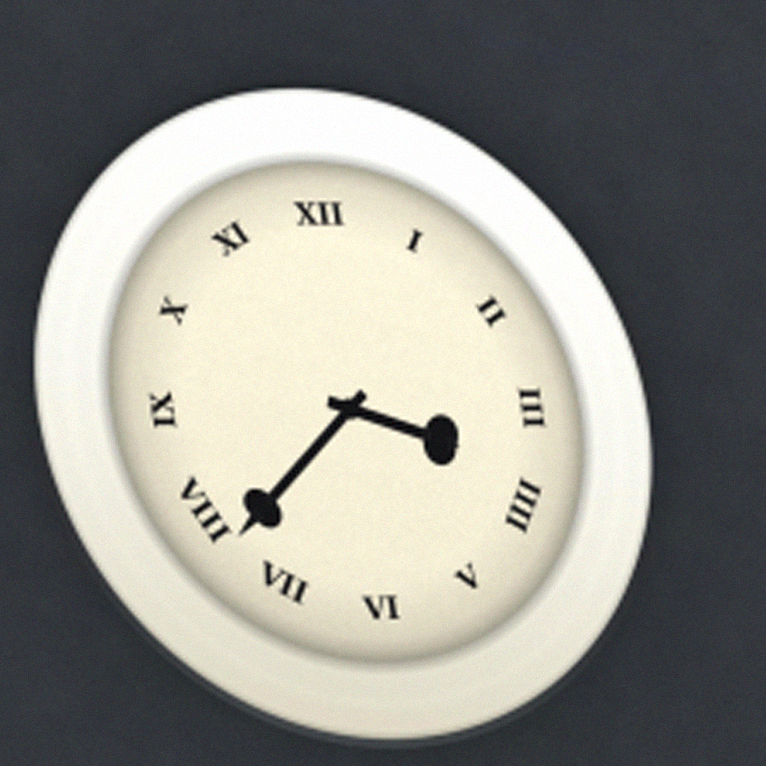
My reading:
{"hour": 3, "minute": 38}
